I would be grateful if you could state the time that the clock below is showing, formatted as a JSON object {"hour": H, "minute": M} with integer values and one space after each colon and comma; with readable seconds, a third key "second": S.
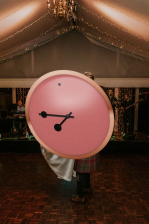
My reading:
{"hour": 7, "minute": 47}
